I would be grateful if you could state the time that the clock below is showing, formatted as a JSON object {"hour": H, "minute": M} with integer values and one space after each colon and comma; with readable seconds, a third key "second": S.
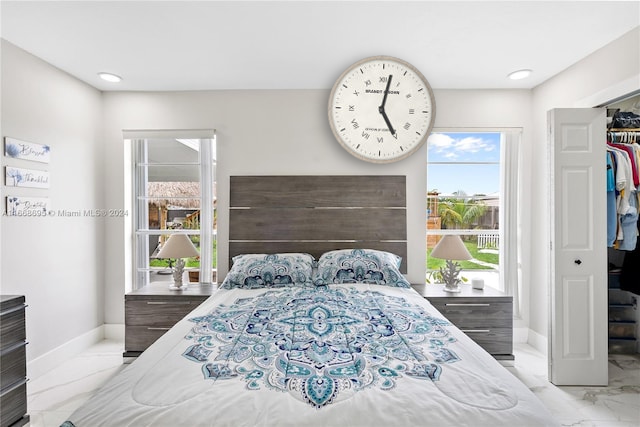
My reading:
{"hour": 5, "minute": 2}
